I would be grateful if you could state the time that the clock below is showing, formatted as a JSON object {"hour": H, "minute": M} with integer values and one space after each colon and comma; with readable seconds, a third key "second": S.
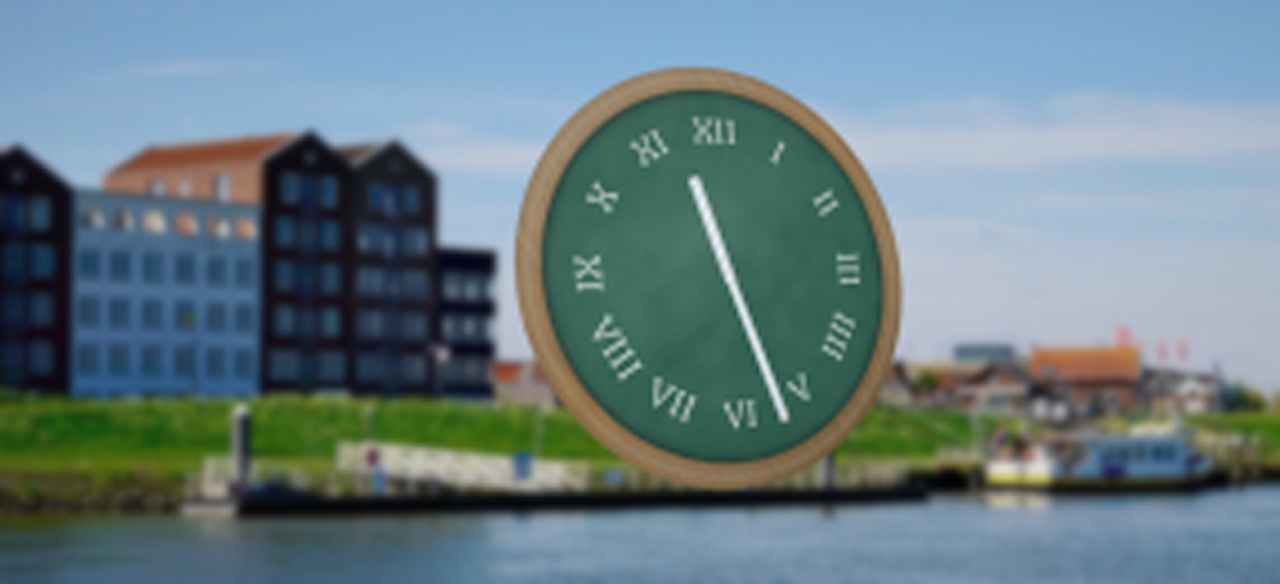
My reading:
{"hour": 11, "minute": 27}
